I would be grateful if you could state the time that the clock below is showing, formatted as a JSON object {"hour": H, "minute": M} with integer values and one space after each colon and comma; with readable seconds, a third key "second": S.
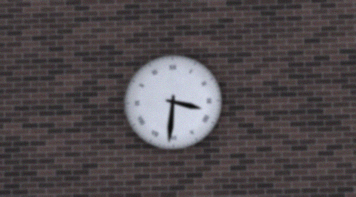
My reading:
{"hour": 3, "minute": 31}
